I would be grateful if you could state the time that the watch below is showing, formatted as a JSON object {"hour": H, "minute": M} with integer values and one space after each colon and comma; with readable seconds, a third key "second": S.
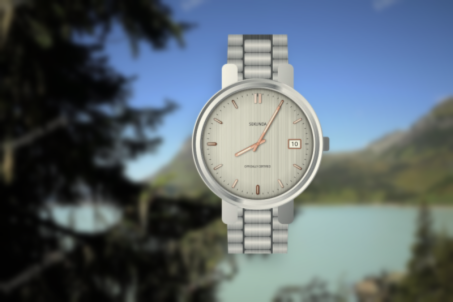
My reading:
{"hour": 8, "minute": 5}
